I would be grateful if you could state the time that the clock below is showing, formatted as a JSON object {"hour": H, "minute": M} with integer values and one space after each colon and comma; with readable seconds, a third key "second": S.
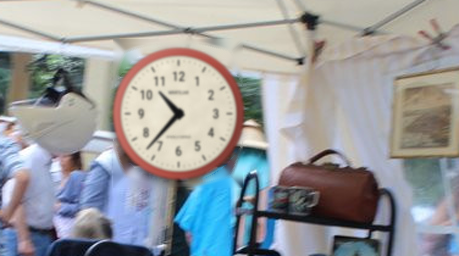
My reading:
{"hour": 10, "minute": 37}
